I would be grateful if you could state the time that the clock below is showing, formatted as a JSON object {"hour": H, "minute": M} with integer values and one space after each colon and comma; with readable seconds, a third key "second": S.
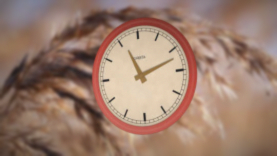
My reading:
{"hour": 11, "minute": 12}
